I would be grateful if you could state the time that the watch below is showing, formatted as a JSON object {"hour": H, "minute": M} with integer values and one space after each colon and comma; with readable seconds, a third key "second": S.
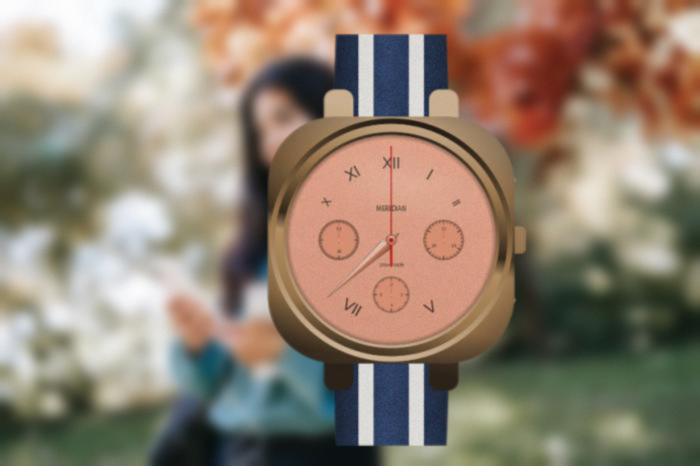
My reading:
{"hour": 7, "minute": 38}
